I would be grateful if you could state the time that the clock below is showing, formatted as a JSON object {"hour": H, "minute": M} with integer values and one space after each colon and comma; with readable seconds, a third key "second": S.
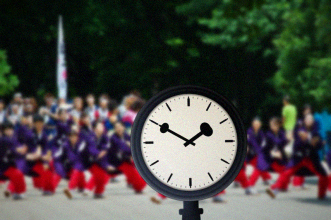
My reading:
{"hour": 1, "minute": 50}
